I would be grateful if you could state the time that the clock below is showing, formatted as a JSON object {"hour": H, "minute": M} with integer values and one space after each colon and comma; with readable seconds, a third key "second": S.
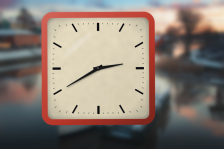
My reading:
{"hour": 2, "minute": 40}
